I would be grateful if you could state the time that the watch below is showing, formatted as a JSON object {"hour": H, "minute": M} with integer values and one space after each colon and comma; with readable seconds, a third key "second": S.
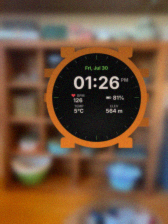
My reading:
{"hour": 1, "minute": 26}
